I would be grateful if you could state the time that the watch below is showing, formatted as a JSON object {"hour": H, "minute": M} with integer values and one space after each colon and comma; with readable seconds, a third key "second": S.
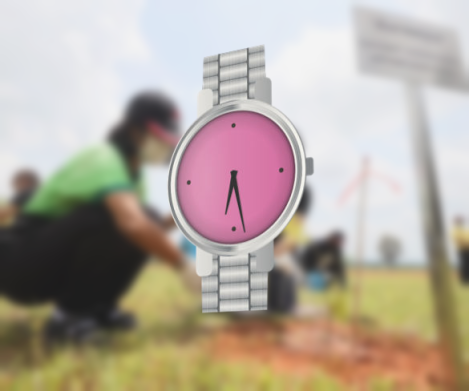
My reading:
{"hour": 6, "minute": 28}
